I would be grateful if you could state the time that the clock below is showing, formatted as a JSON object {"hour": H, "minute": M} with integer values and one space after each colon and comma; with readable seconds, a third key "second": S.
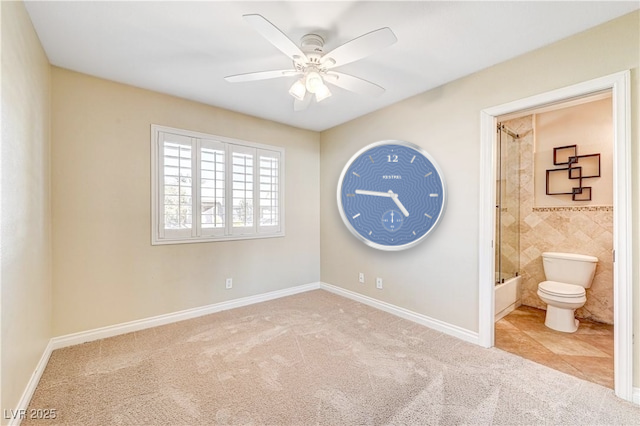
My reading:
{"hour": 4, "minute": 46}
